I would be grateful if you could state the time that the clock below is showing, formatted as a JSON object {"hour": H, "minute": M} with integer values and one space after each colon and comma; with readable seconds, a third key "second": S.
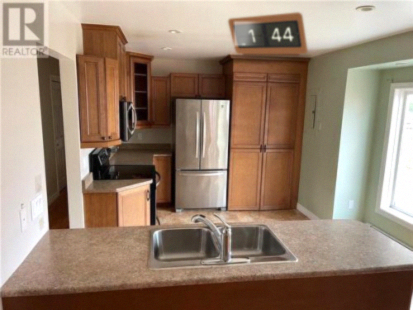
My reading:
{"hour": 1, "minute": 44}
